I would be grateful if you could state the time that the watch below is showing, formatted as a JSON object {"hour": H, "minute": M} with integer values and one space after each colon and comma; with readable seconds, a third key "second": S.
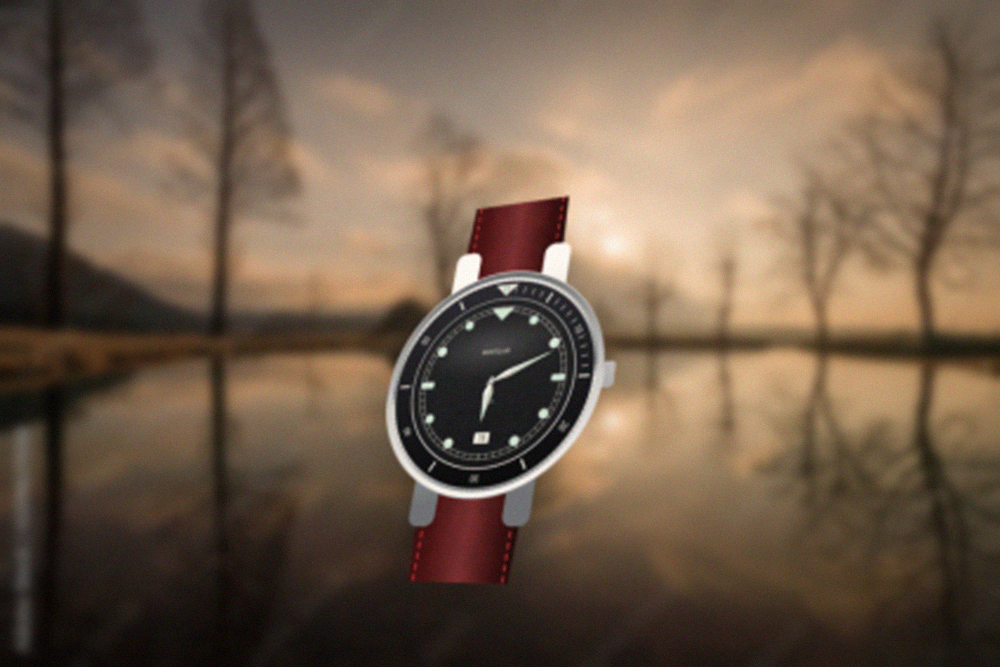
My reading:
{"hour": 6, "minute": 11}
